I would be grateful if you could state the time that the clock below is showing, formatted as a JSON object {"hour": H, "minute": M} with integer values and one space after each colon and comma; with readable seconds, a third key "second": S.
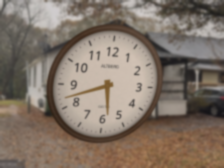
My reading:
{"hour": 5, "minute": 42}
